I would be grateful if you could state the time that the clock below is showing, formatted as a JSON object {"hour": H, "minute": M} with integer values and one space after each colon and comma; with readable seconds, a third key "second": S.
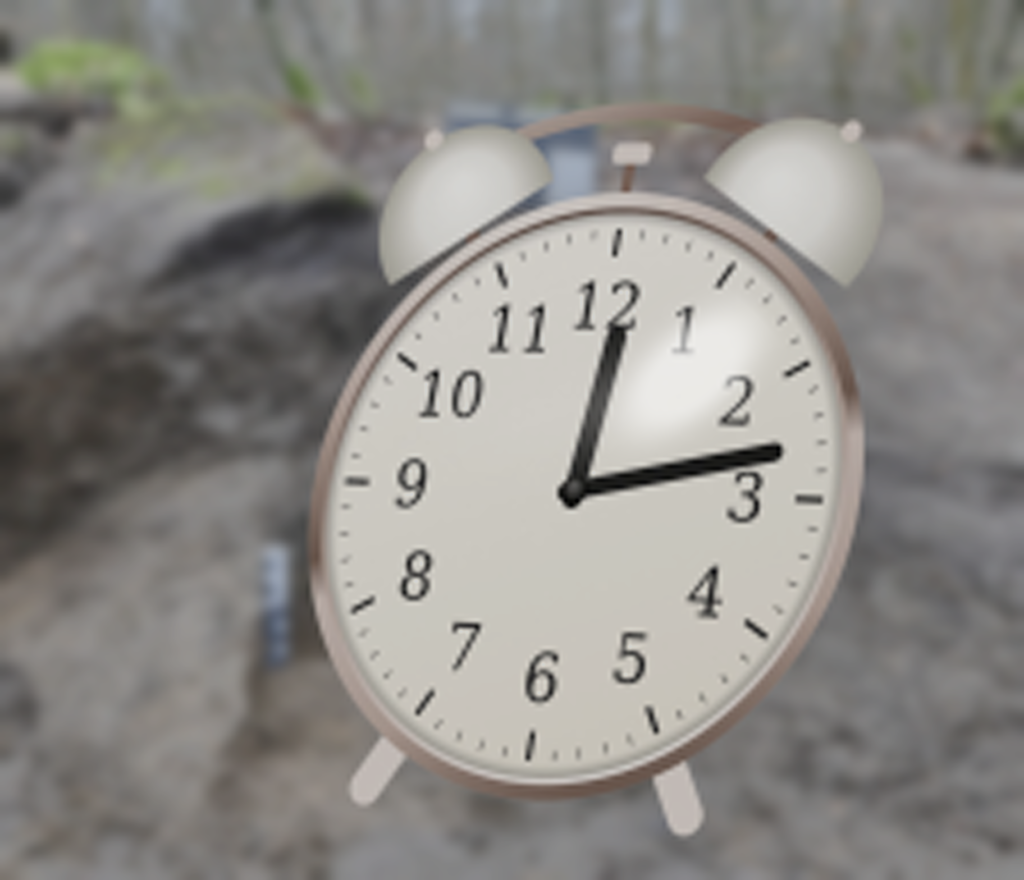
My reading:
{"hour": 12, "minute": 13}
